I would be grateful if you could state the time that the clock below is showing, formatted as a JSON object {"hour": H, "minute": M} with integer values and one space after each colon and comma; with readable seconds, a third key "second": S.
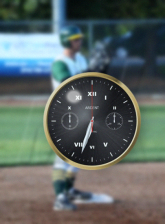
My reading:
{"hour": 6, "minute": 33}
